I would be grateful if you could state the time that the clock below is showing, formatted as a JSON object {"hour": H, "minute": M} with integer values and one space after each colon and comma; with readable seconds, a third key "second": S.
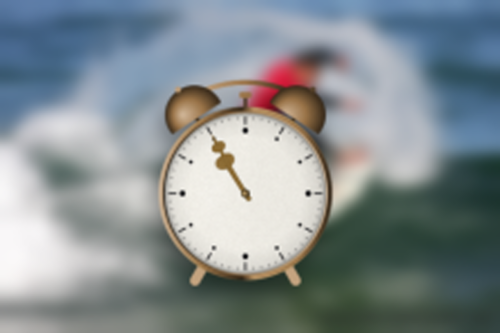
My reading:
{"hour": 10, "minute": 55}
